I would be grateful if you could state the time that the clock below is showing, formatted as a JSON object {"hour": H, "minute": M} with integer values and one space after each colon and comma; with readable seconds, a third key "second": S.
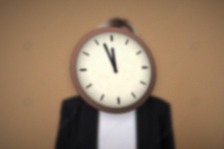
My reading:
{"hour": 11, "minute": 57}
